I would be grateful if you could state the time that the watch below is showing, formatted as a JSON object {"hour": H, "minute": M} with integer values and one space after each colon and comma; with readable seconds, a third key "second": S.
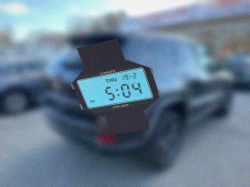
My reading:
{"hour": 5, "minute": 4}
